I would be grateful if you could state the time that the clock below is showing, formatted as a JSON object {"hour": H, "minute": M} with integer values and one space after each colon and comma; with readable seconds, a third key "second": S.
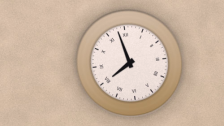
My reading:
{"hour": 7, "minute": 58}
